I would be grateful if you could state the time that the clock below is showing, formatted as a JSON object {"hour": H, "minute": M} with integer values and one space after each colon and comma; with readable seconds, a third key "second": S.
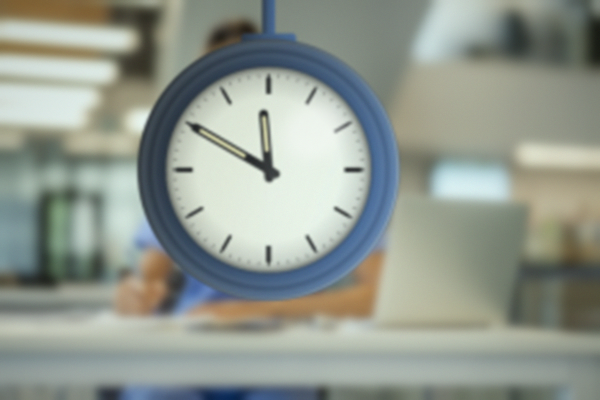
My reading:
{"hour": 11, "minute": 50}
